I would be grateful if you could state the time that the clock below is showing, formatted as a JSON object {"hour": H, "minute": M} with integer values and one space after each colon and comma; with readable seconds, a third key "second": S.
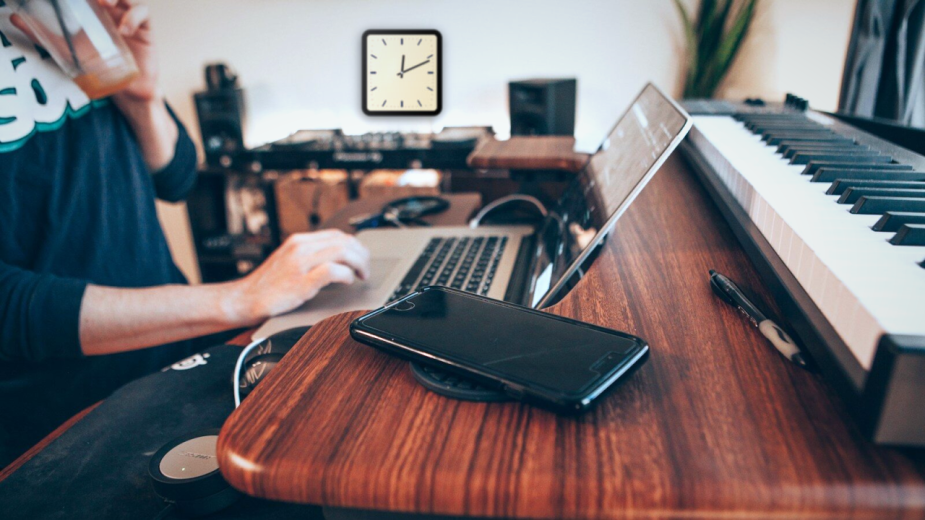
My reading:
{"hour": 12, "minute": 11}
